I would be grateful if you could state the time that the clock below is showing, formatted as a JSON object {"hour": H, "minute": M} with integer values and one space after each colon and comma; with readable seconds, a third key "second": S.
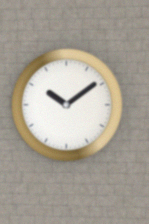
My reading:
{"hour": 10, "minute": 9}
